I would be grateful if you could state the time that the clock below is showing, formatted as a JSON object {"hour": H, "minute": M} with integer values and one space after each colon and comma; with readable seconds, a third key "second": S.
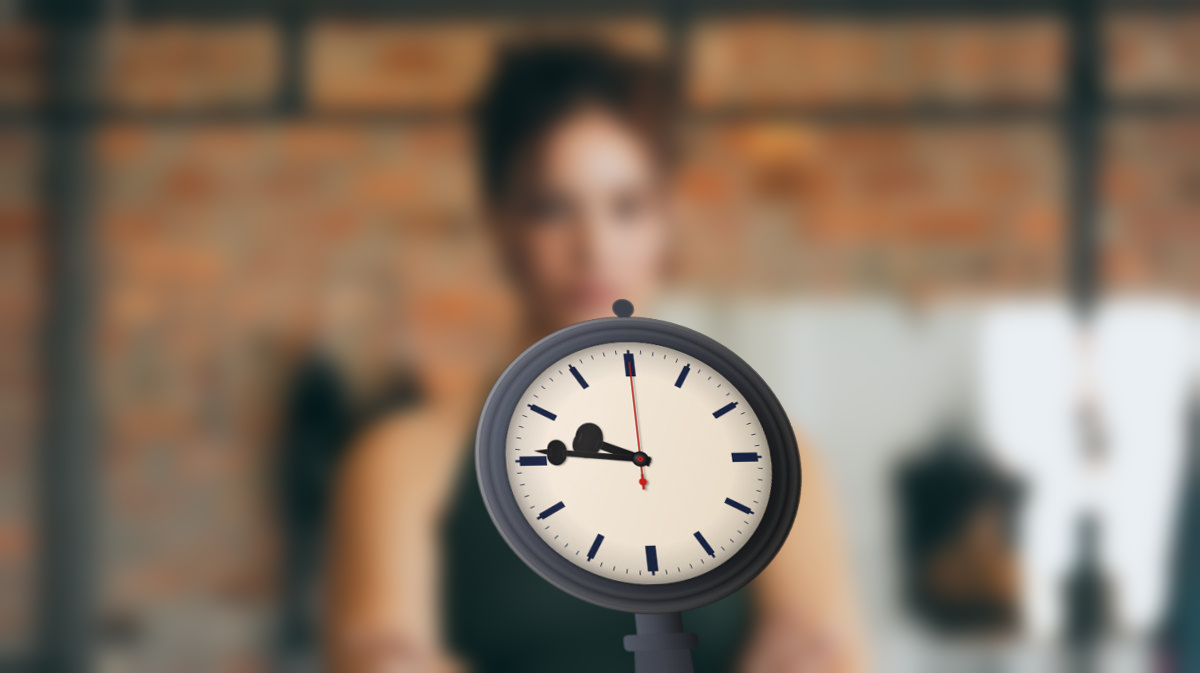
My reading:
{"hour": 9, "minute": 46, "second": 0}
